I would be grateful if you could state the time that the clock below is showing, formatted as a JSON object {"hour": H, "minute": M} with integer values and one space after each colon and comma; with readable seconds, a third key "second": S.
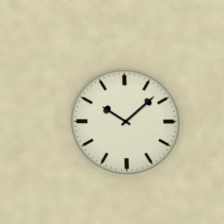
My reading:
{"hour": 10, "minute": 8}
